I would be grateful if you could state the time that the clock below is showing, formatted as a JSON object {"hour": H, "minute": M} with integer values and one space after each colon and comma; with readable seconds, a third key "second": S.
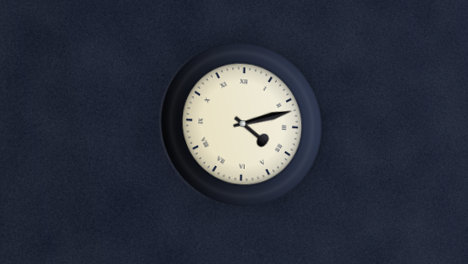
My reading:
{"hour": 4, "minute": 12}
